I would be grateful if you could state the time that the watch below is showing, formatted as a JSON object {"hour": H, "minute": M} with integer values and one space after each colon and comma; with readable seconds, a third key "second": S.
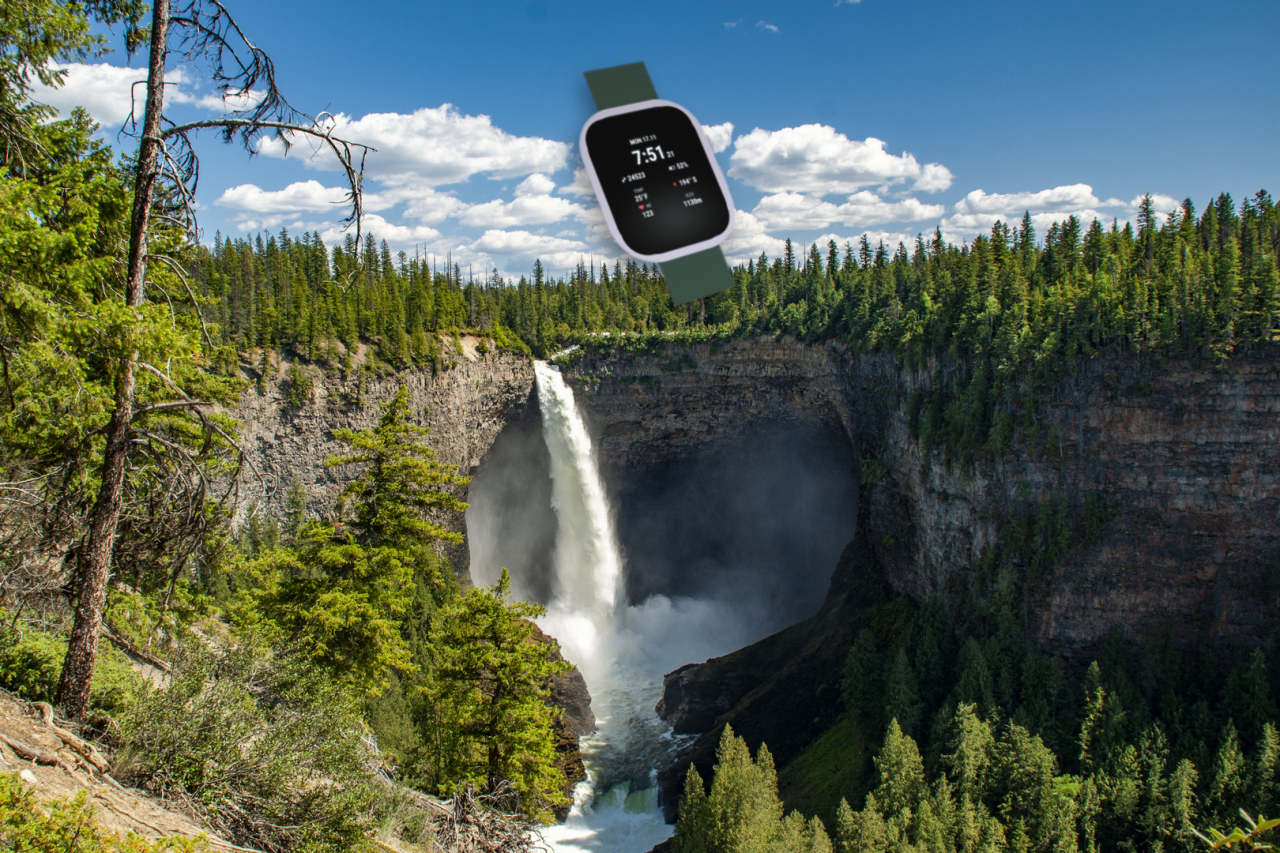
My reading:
{"hour": 7, "minute": 51}
